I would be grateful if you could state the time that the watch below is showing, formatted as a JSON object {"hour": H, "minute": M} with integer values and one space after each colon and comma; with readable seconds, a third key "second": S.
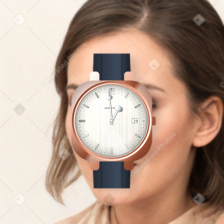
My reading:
{"hour": 12, "minute": 59}
